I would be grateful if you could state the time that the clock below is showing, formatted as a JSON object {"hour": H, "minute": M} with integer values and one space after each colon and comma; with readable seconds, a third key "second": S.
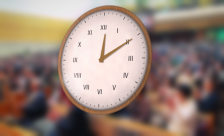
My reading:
{"hour": 12, "minute": 10}
